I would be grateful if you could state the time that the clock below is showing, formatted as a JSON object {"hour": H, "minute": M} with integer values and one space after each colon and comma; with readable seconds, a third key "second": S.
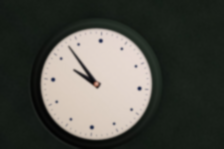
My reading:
{"hour": 9, "minute": 53}
